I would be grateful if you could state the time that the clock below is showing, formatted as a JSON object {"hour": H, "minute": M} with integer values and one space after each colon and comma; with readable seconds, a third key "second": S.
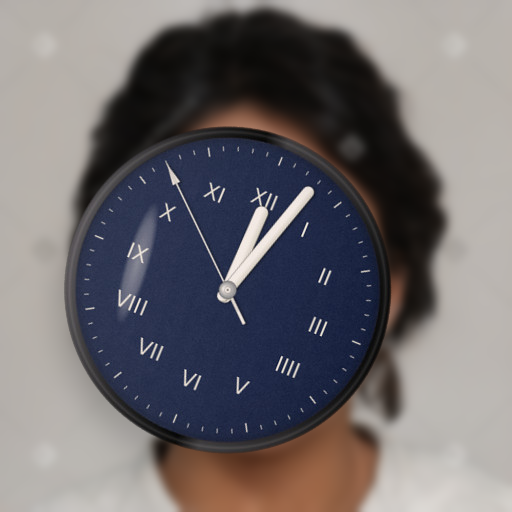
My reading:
{"hour": 12, "minute": 2, "second": 52}
